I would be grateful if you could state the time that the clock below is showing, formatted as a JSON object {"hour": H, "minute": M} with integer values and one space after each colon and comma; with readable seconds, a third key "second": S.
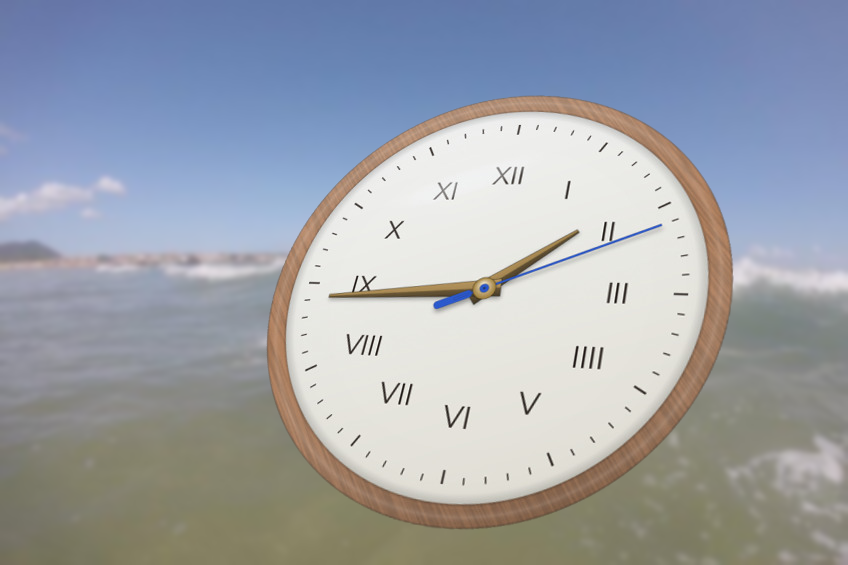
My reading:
{"hour": 1, "minute": 44, "second": 11}
